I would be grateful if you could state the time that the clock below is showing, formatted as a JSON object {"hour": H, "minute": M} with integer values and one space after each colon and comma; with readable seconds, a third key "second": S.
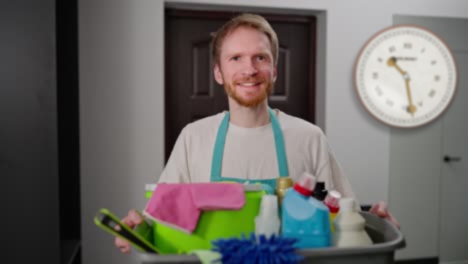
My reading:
{"hour": 10, "minute": 28}
